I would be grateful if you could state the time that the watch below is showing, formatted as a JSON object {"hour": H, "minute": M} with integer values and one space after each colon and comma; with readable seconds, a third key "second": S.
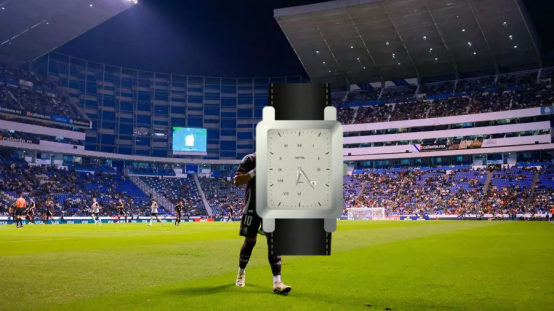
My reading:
{"hour": 6, "minute": 24}
